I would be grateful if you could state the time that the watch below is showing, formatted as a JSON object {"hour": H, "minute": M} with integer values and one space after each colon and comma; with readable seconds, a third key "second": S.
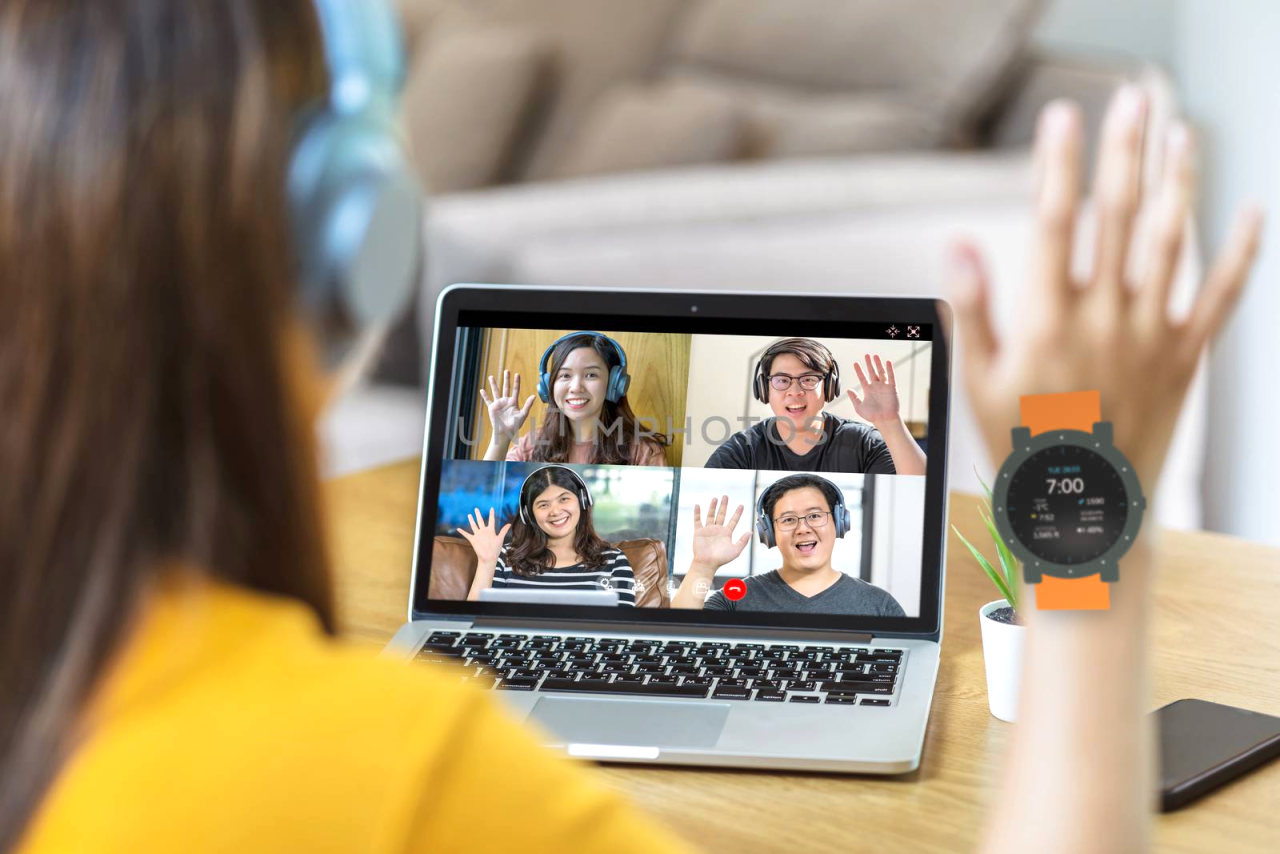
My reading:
{"hour": 7, "minute": 0}
